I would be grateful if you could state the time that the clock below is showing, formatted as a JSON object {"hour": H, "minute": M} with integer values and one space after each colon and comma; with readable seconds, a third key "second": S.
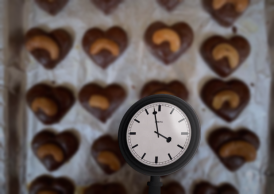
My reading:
{"hour": 3, "minute": 58}
